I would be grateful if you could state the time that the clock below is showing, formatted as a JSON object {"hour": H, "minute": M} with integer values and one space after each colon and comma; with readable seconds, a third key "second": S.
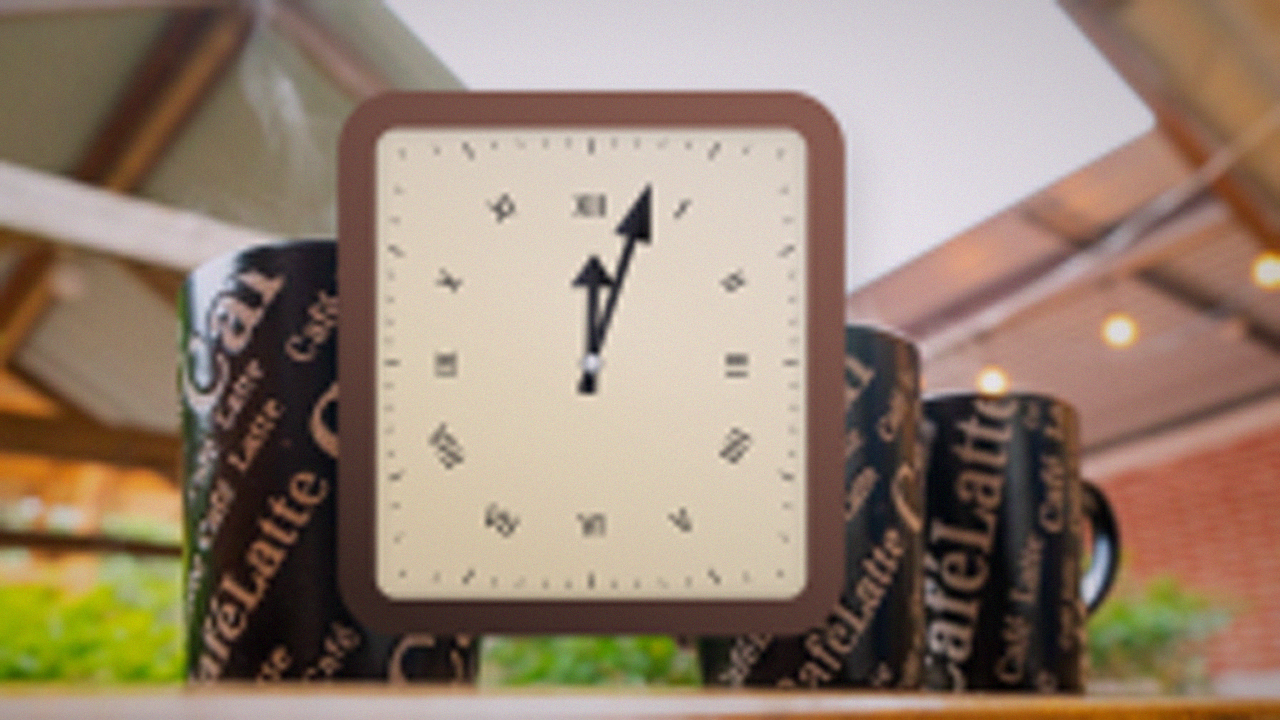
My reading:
{"hour": 12, "minute": 3}
